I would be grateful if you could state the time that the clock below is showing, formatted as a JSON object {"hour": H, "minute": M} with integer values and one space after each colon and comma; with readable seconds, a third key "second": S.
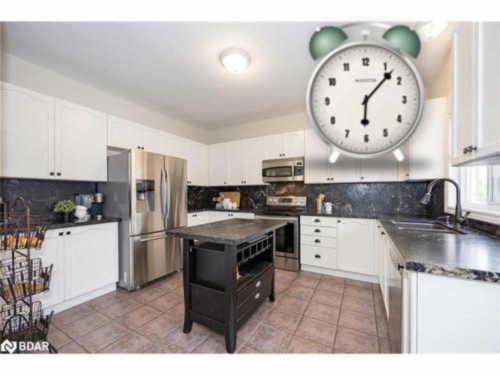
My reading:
{"hour": 6, "minute": 7}
